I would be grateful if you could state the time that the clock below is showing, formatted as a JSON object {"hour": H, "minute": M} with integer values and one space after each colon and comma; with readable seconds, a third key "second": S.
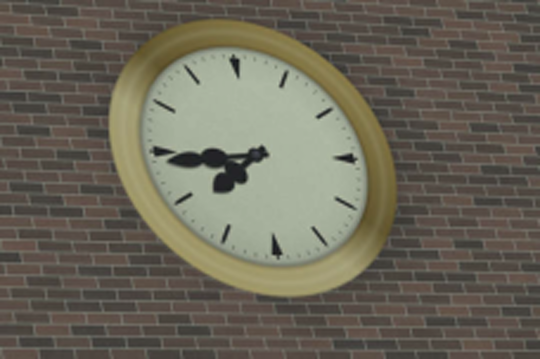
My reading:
{"hour": 7, "minute": 44}
